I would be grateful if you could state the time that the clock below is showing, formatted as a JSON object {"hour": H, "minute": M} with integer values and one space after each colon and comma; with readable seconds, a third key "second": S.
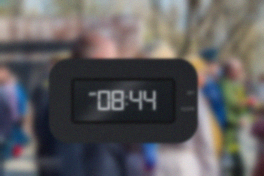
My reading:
{"hour": 8, "minute": 44}
